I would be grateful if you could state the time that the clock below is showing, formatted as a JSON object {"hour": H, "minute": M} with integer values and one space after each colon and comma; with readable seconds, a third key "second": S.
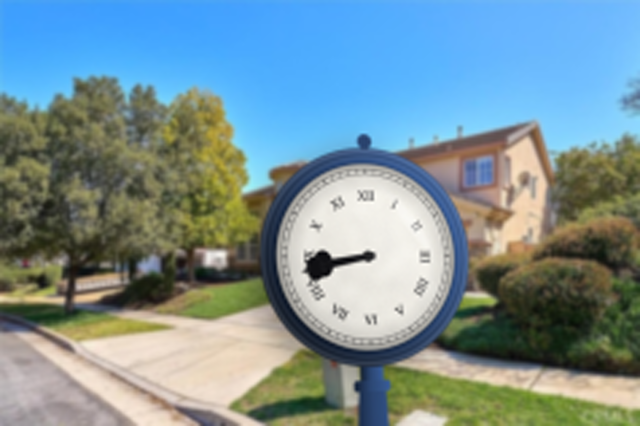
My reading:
{"hour": 8, "minute": 43}
